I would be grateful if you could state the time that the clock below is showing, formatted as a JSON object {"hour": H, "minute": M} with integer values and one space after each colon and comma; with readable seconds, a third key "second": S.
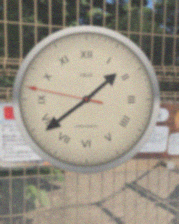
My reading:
{"hour": 1, "minute": 38, "second": 47}
